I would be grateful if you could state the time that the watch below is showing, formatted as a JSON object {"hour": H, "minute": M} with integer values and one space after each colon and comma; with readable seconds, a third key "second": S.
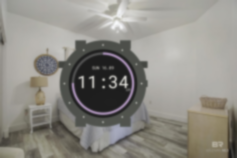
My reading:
{"hour": 11, "minute": 34}
